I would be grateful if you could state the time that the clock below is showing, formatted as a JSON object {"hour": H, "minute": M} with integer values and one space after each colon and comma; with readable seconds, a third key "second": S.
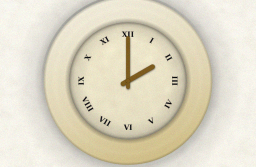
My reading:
{"hour": 2, "minute": 0}
